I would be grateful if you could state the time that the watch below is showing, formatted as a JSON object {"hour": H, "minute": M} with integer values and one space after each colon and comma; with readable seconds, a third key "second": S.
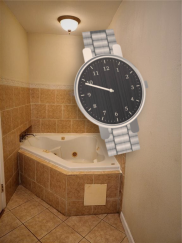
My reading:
{"hour": 9, "minute": 49}
